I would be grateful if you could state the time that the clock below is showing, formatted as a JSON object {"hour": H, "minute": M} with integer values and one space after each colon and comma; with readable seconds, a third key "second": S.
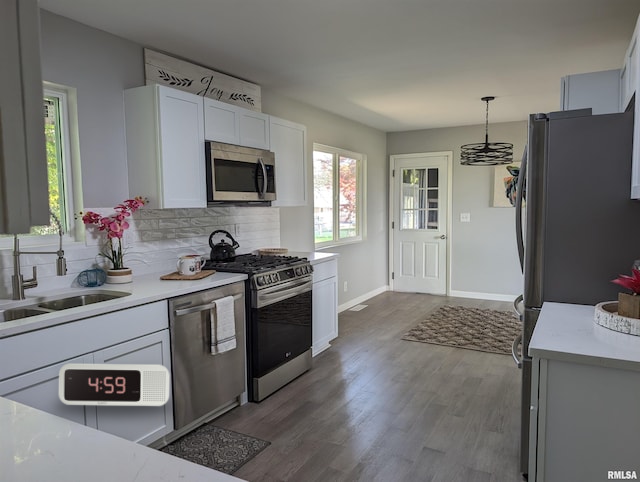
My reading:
{"hour": 4, "minute": 59}
